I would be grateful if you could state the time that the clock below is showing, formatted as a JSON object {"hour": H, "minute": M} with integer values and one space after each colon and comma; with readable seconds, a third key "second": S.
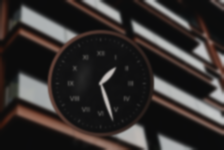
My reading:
{"hour": 1, "minute": 27}
